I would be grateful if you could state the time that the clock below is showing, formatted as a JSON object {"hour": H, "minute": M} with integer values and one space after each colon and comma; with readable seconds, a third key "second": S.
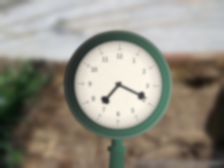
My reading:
{"hour": 7, "minute": 19}
